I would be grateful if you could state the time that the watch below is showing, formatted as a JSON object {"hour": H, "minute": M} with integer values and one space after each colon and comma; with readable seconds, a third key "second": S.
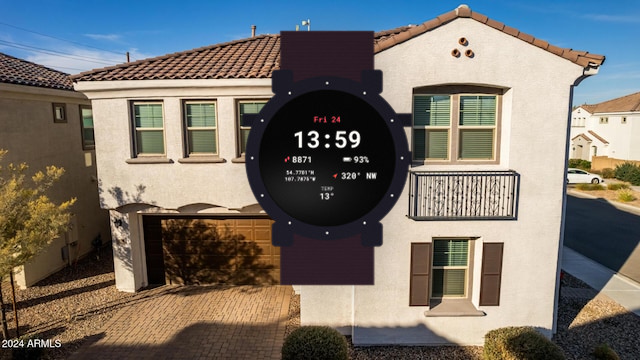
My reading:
{"hour": 13, "minute": 59}
